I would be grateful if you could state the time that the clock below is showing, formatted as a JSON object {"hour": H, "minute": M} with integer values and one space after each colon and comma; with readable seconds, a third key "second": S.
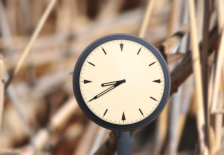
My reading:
{"hour": 8, "minute": 40}
